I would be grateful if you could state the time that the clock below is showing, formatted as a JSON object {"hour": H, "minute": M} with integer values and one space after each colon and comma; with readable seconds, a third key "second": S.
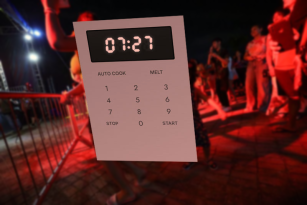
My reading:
{"hour": 7, "minute": 27}
